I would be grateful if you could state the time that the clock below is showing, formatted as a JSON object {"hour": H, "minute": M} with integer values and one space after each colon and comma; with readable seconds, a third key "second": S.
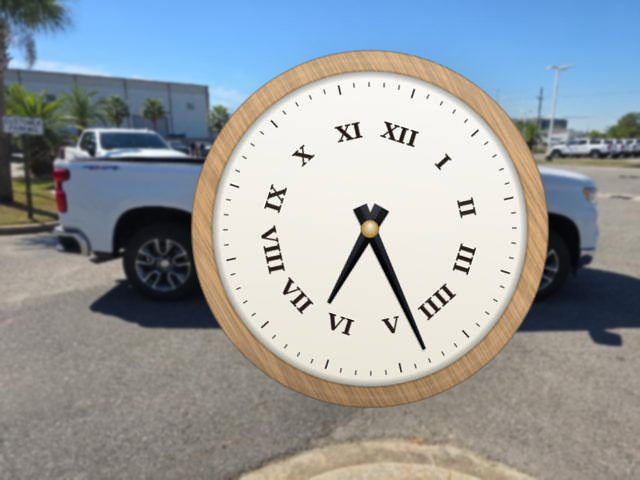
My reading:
{"hour": 6, "minute": 23}
